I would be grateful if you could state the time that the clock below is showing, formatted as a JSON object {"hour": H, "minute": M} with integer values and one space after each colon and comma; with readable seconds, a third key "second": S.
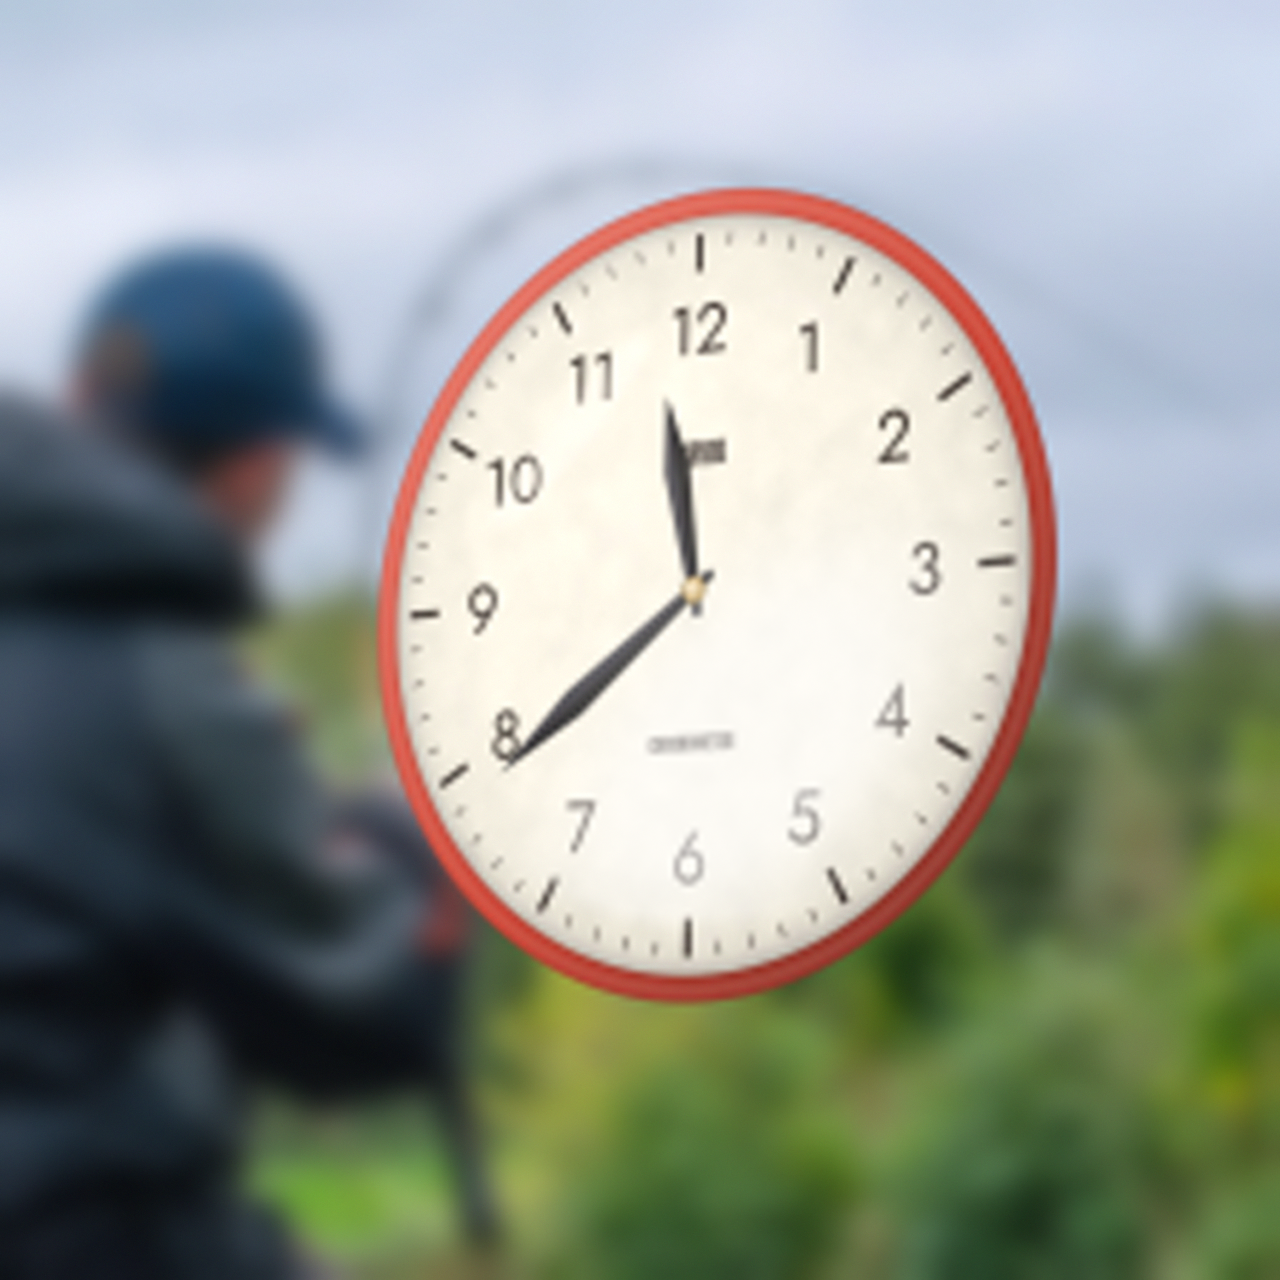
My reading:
{"hour": 11, "minute": 39}
